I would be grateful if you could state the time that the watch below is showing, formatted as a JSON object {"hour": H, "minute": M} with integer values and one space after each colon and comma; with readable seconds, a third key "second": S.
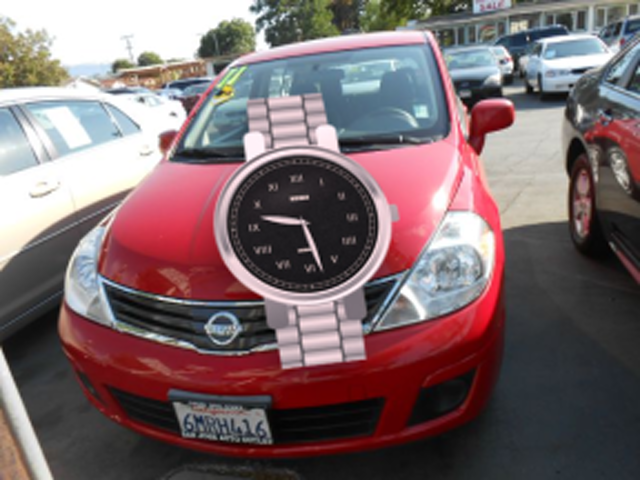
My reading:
{"hour": 9, "minute": 28}
